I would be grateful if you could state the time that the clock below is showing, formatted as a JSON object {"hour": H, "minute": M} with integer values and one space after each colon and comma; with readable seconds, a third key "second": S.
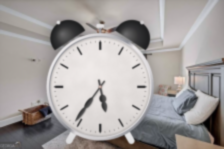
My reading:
{"hour": 5, "minute": 36}
